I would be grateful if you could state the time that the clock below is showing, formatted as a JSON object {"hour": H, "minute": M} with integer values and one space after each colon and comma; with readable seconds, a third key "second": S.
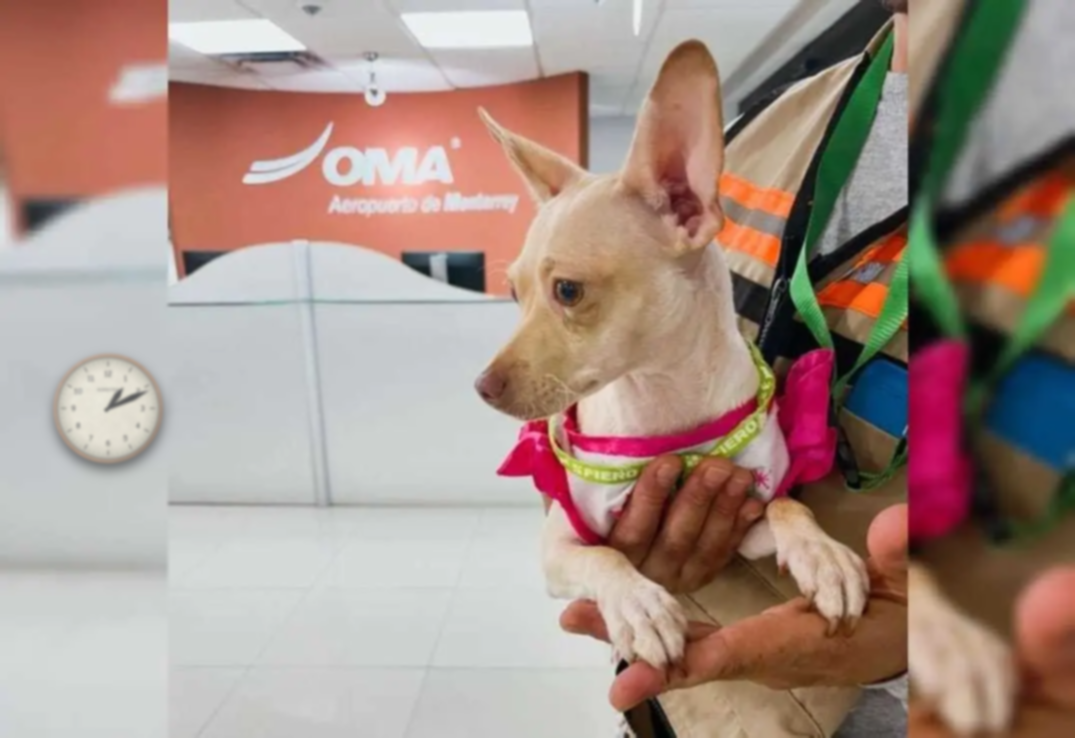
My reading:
{"hour": 1, "minute": 11}
